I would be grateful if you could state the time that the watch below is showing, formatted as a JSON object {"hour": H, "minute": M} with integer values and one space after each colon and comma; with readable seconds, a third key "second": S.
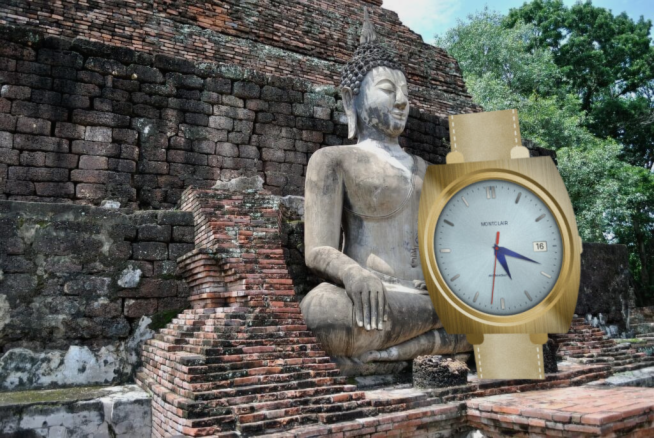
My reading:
{"hour": 5, "minute": 18, "second": 32}
